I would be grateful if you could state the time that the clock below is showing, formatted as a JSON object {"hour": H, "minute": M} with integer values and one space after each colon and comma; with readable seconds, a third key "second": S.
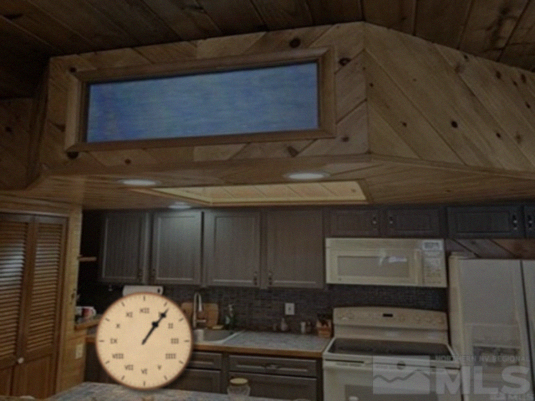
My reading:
{"hour": 1, "minute": 6}
